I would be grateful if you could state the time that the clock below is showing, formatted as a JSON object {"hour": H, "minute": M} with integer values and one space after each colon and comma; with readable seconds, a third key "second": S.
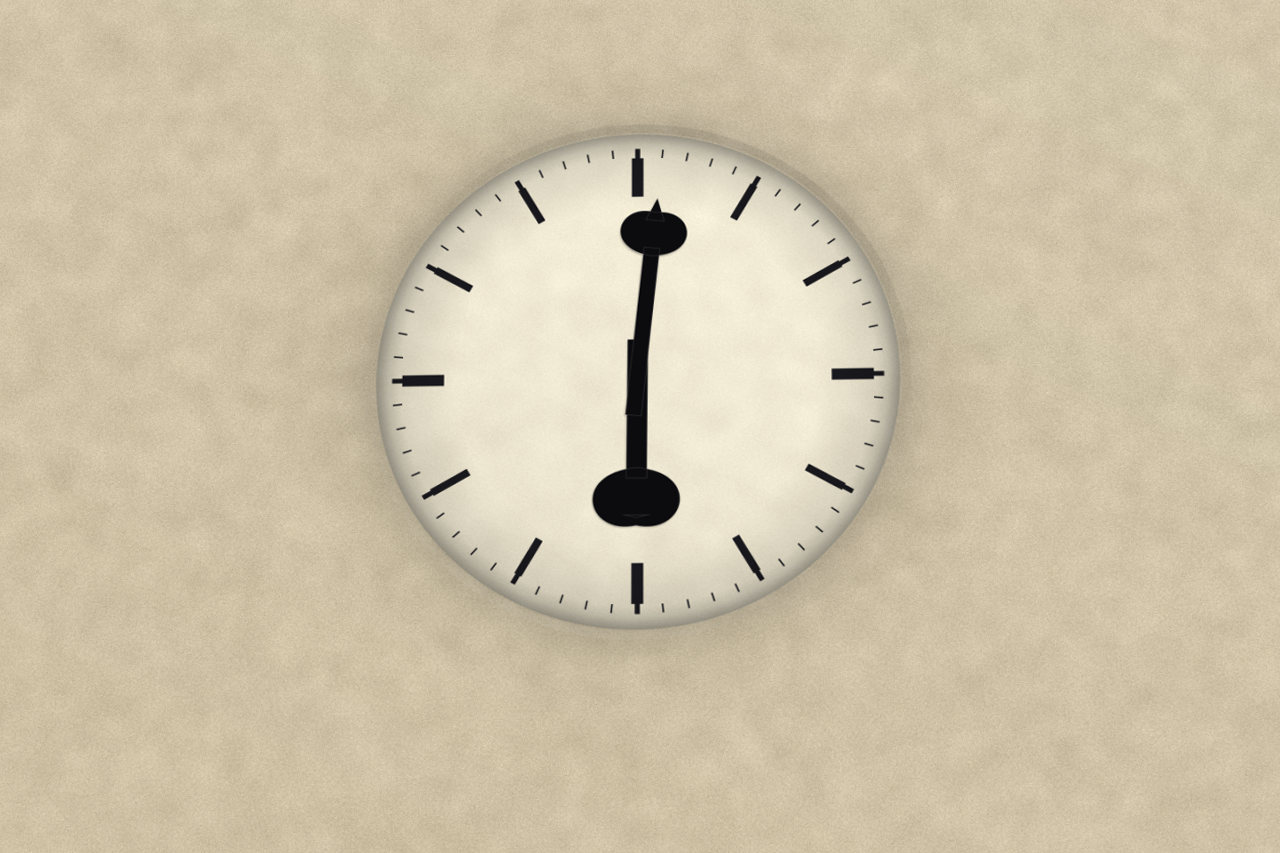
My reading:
{"hour": 6, "minute": 1}
